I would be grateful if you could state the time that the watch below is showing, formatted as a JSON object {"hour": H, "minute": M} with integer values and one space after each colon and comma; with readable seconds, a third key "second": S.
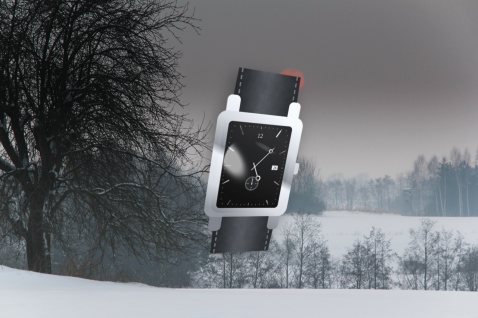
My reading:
{"hour": 5, "minute": 7}
